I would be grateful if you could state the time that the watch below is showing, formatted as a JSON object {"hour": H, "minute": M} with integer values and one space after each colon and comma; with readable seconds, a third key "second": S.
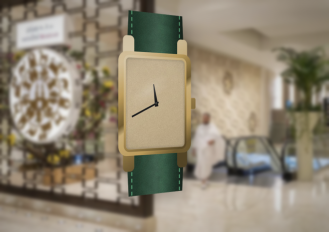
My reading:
{"hour": 11, "minute": 41}
